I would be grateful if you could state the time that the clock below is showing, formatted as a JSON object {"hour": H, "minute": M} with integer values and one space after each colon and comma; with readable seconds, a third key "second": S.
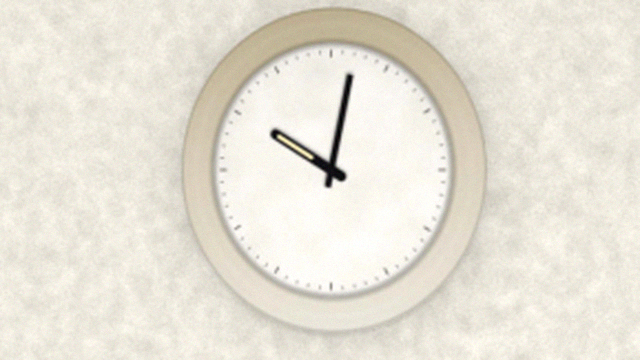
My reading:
{"hour": 10, "minute": 2}
